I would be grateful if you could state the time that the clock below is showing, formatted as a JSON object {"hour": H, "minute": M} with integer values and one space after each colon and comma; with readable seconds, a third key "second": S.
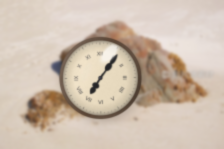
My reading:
{"hour": 7, "minute": 6}
